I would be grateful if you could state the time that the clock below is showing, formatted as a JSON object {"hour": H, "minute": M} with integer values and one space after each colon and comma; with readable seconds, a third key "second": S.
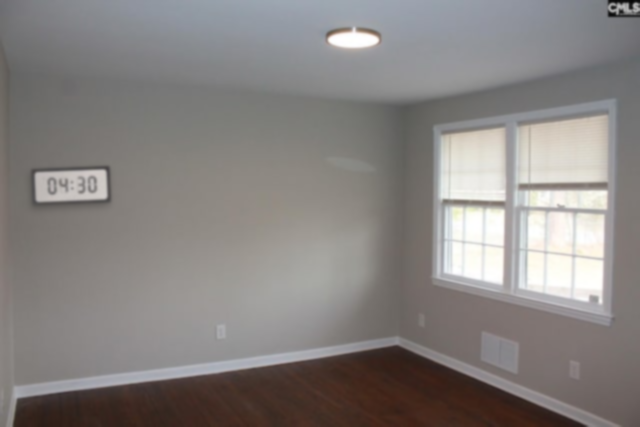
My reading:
{"hour": 4, "minute": 30}
